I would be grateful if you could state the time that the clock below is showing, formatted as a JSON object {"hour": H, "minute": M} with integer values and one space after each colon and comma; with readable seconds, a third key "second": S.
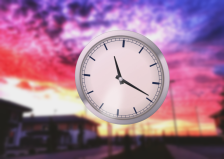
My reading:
{"hour": 11, "minute": 19}
